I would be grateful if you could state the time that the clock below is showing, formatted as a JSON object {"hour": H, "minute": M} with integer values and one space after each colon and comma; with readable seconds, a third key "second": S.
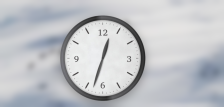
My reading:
{"hour": 12, "minute": 33}
